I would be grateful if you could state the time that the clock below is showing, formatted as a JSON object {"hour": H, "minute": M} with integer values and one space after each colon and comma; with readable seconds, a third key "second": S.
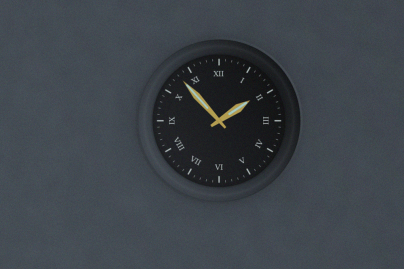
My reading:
{"hour": 1, "minute": 53}
